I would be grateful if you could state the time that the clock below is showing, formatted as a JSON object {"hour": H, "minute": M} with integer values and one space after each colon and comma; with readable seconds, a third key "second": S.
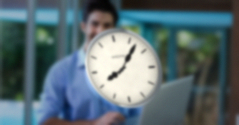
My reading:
{"hour": 8, "minute": 7}
